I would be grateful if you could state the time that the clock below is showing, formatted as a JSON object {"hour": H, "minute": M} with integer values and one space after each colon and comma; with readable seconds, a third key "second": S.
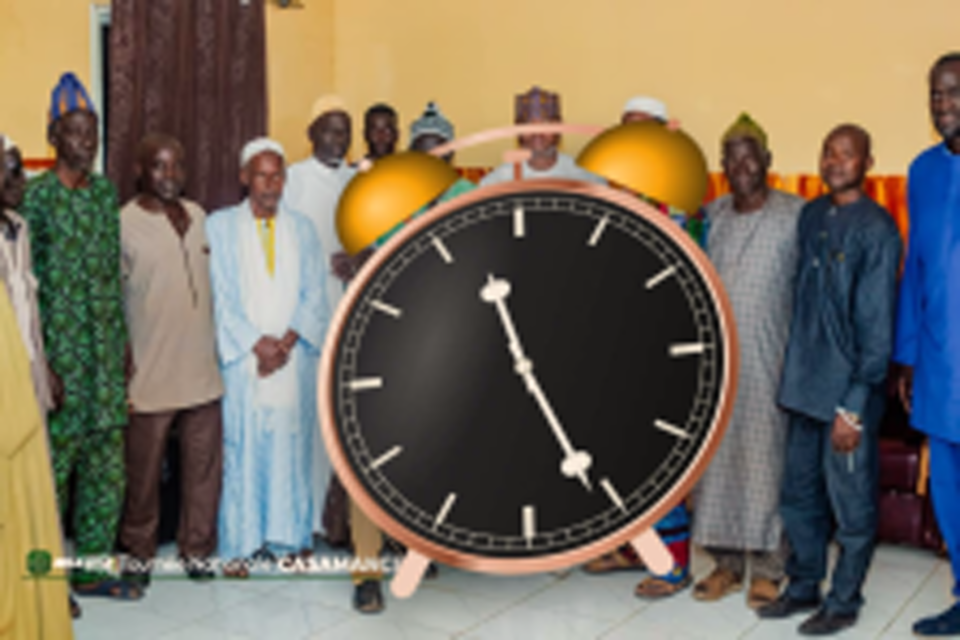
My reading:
{"hour": 11, "minute": 26}
